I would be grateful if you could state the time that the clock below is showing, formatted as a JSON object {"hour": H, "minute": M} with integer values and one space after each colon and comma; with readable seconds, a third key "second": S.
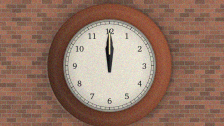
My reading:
{"hour": 12, "minute": 0}
